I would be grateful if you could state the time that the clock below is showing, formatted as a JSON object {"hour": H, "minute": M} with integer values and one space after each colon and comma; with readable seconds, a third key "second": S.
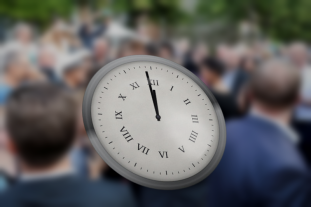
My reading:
{"hour": 11, "minute": 59}
